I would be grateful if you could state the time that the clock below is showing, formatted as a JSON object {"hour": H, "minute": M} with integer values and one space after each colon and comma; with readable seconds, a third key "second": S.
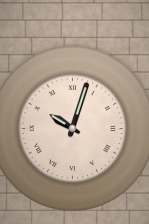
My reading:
{"hour": 10, "minute": 3}
